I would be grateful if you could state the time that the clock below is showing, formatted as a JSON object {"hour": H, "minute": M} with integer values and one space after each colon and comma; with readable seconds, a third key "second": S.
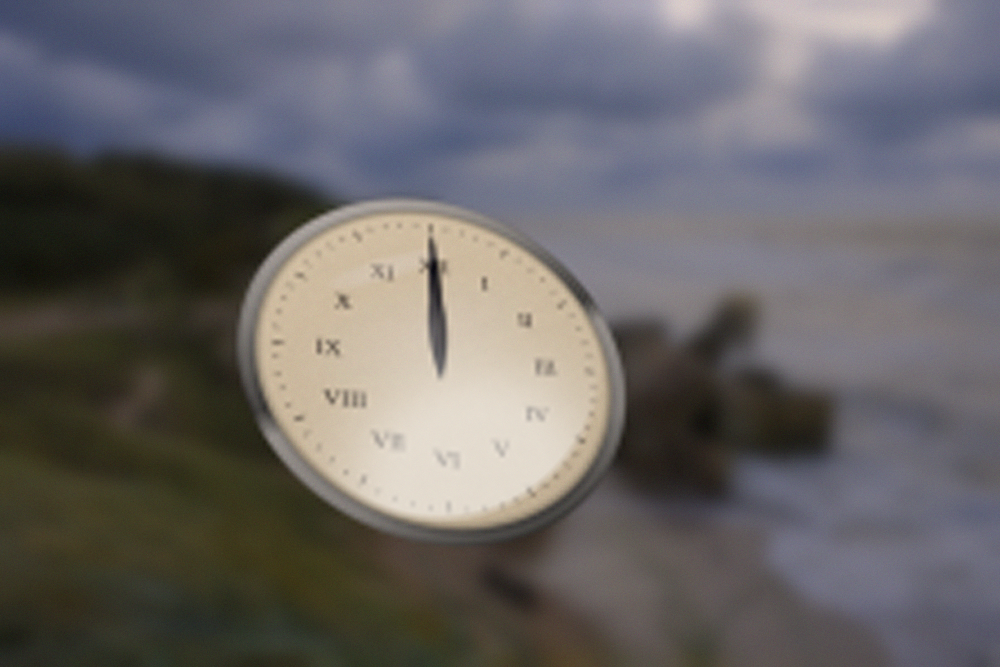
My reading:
{"hour": 12, "minute": 0}
